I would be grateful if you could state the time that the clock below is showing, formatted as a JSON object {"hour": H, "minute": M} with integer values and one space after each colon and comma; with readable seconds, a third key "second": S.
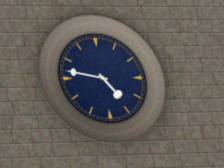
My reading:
{"hour": 4, "minute": 47}
